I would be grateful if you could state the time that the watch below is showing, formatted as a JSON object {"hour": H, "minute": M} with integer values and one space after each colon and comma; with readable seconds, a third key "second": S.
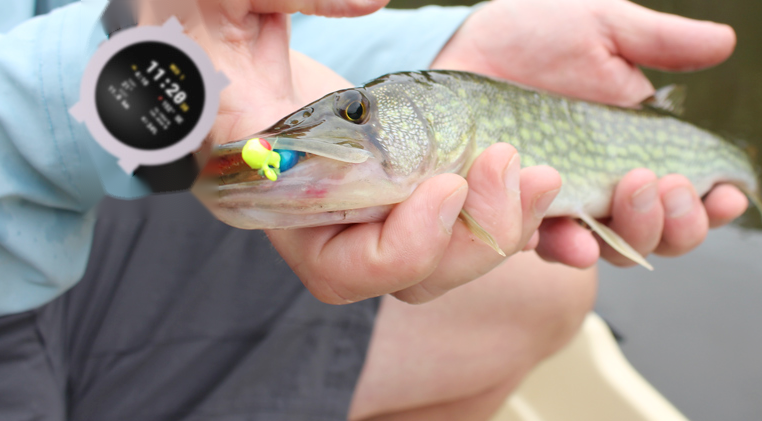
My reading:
{"hour": 11, "minute": 20}
